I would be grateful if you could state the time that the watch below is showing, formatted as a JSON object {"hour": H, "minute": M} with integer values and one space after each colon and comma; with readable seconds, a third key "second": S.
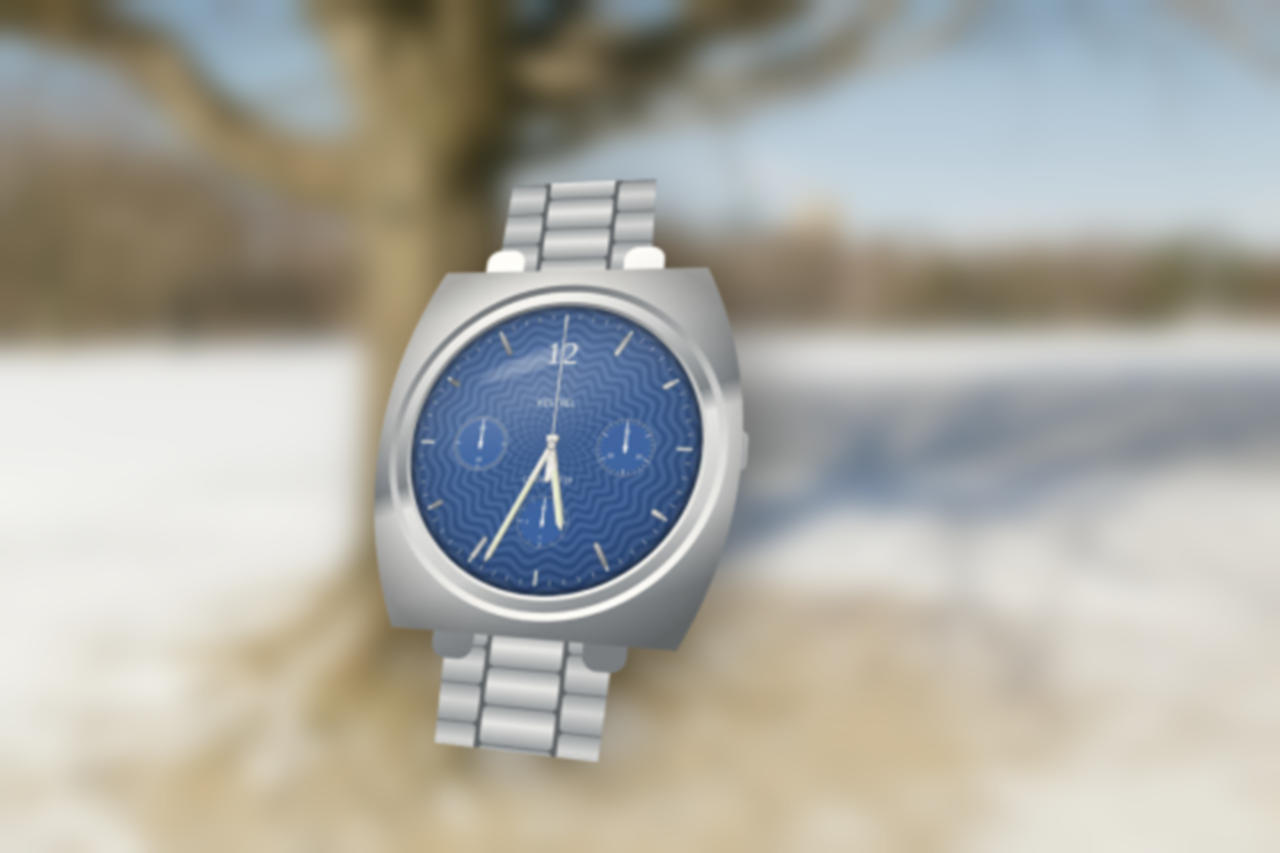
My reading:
{"hour": 5, "minute": 34}
